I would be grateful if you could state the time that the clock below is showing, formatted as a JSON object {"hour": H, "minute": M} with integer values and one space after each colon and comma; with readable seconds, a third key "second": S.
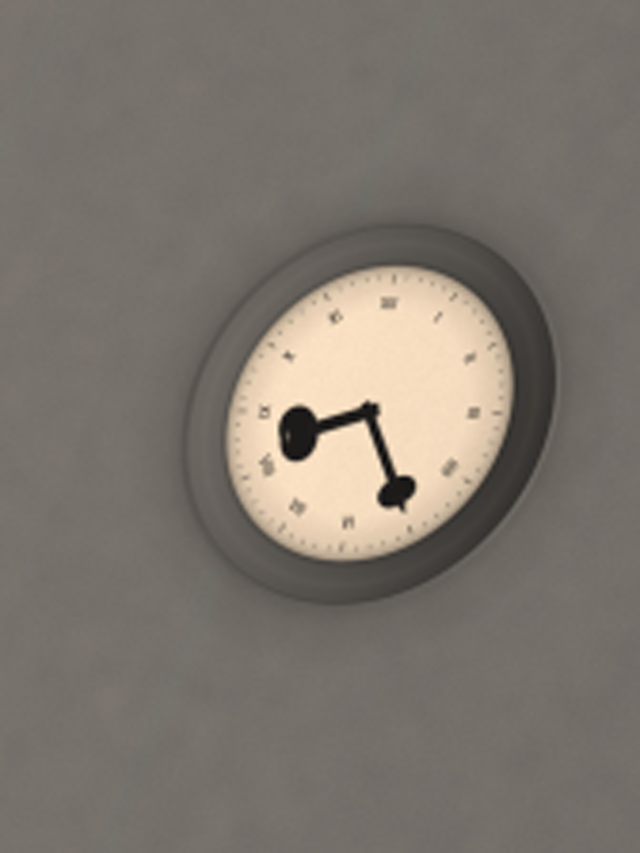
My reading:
{"hour": 8, "minute": 25}
